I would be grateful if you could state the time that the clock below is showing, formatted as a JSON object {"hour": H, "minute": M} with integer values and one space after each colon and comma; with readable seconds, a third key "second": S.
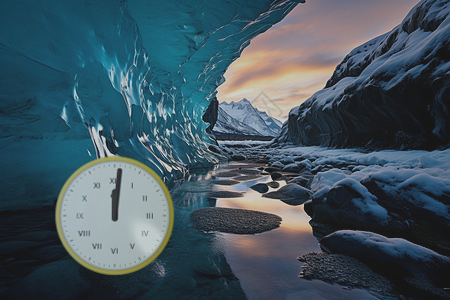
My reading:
{"hour": 12, "minute": 1}
